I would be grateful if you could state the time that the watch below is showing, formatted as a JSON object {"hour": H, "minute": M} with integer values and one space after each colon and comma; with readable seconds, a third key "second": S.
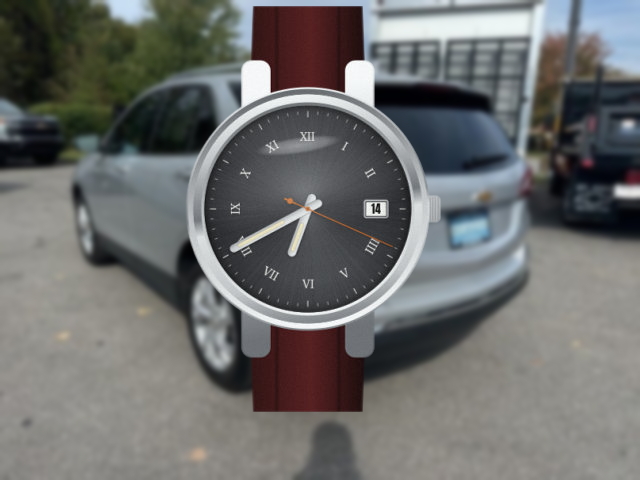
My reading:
{"hour": 6, "minute": 40, "second": 19}
